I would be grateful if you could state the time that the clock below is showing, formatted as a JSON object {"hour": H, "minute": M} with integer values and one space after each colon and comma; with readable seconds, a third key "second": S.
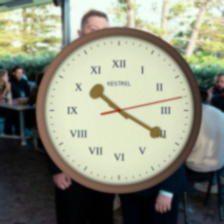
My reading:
{"hour": 10, "minute": 20, "second": 13}
